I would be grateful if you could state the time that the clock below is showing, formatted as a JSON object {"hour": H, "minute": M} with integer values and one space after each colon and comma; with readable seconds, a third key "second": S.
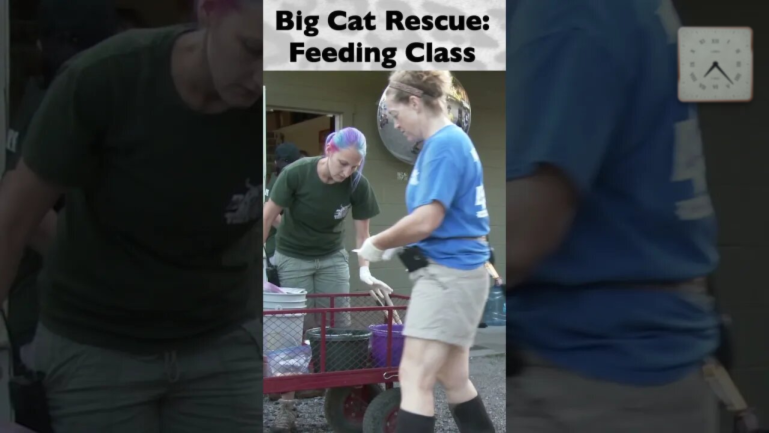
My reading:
{"hour": 7, "minute": 23}
